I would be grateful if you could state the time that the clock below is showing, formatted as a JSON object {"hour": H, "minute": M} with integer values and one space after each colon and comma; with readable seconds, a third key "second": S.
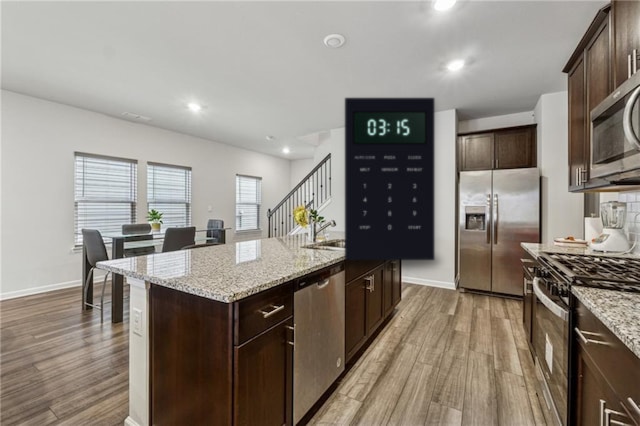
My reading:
{"hour": 3, "minute": 15}
